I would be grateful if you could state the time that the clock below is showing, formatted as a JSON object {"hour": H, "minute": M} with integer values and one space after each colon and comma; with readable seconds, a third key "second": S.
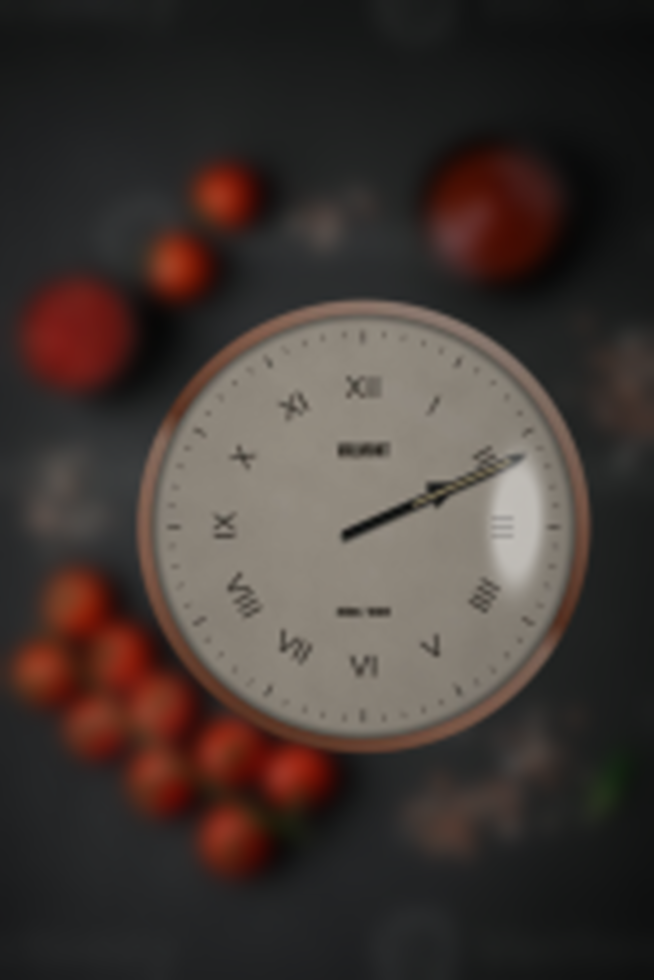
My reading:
{"hour": 2, "minute": 11}
